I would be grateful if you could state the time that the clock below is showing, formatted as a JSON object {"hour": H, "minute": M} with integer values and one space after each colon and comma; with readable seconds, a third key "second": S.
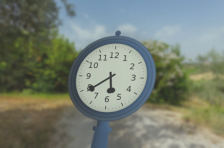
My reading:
{"hour": 5, "minute": 39}
